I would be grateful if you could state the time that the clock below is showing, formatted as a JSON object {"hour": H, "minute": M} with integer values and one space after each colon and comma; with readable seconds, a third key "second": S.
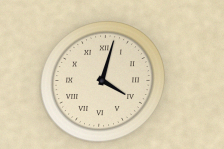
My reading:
{"hour": 4, "minute": 2}
